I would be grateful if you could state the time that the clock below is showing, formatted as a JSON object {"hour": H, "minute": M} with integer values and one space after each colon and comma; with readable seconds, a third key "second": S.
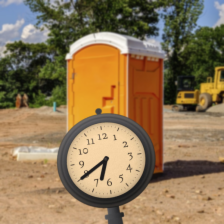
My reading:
{"hour": 6, "minute": 40}
